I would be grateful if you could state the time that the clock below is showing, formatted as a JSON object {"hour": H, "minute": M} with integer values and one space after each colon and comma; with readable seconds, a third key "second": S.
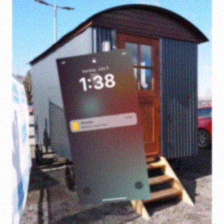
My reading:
{"hour": 1, "minute": 38}
